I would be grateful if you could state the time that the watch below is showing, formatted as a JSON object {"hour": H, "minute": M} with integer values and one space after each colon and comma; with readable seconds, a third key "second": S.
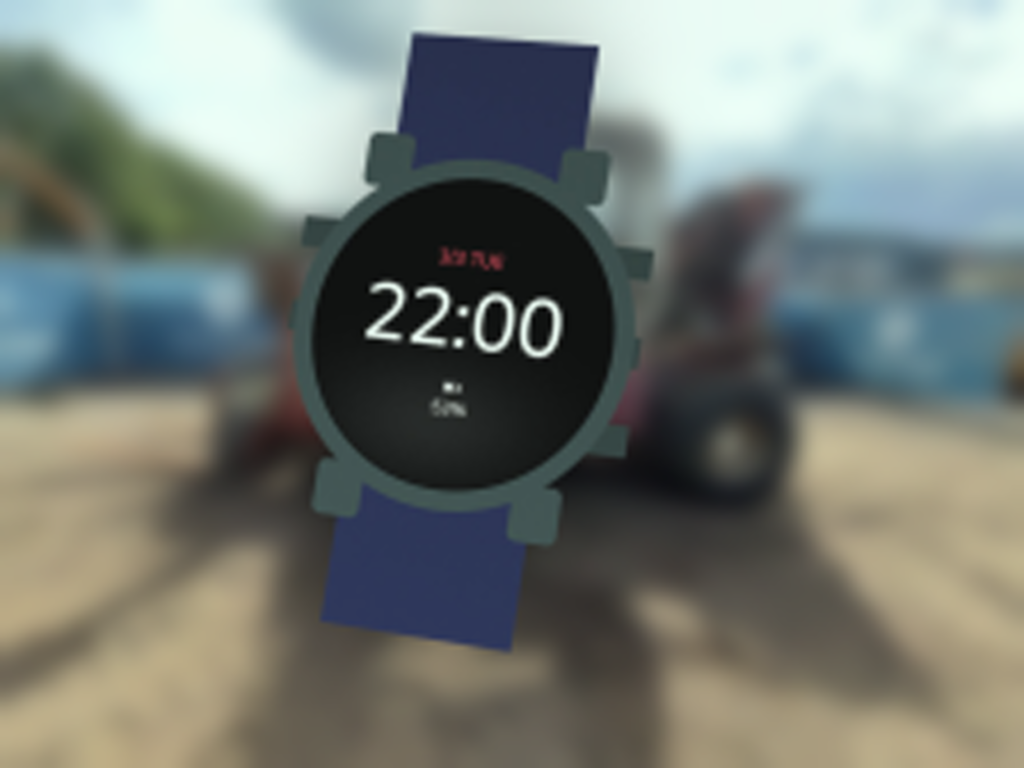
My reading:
{"hour": 22, "minute": 0}
